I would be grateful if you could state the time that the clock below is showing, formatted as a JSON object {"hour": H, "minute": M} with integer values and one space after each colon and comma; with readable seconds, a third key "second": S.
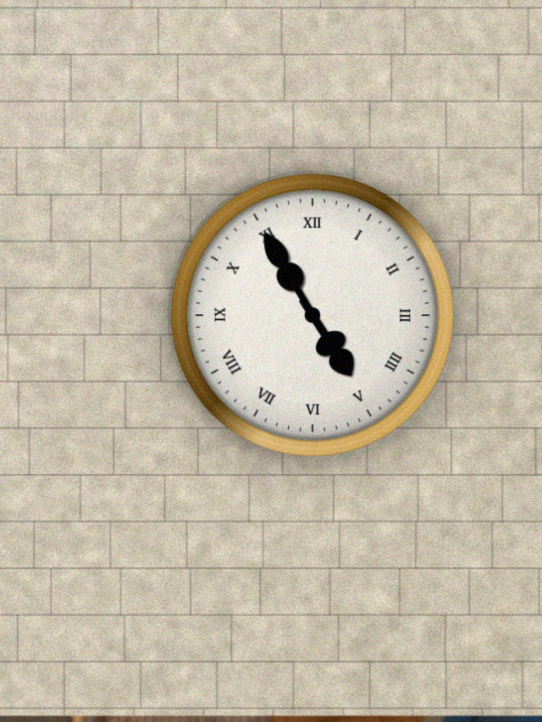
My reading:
{"hour": 4, "minute": 55}
